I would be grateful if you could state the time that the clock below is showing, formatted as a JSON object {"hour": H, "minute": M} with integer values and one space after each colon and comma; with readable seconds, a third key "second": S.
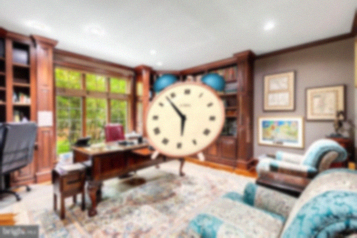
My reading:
{"hour": 5, "minute": 53}
